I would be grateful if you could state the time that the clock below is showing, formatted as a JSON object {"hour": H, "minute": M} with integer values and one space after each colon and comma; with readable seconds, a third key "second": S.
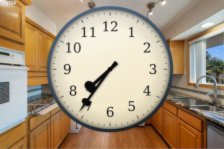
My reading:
{"hour": 7, "minute": 36}
